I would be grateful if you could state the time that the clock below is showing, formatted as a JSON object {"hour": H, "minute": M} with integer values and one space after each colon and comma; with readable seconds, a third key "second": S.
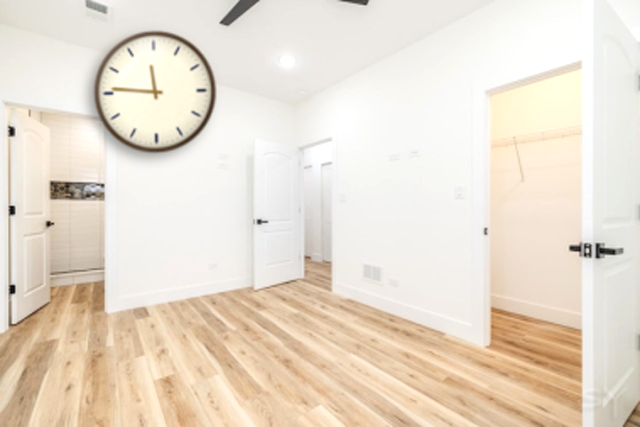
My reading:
{"hour": 11, "minute": 46}
